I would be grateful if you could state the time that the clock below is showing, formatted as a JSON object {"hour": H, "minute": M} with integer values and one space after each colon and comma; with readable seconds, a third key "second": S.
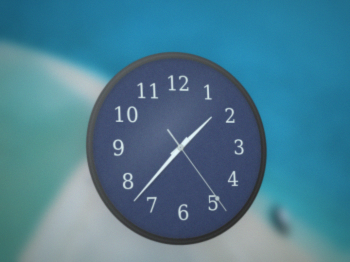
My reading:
{"hour": 1, "minute": 37, "second": 24}
